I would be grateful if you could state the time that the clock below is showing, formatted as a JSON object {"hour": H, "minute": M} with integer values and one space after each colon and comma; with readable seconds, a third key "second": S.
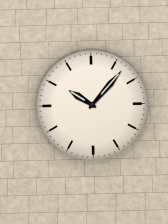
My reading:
{"hour": 10, "minute": 7}
